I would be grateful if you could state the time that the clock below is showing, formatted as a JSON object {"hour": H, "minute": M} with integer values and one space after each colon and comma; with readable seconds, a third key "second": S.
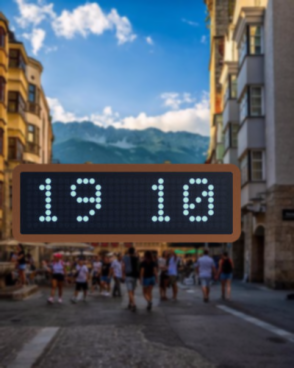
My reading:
{"hour": 19, "minute": 10}
